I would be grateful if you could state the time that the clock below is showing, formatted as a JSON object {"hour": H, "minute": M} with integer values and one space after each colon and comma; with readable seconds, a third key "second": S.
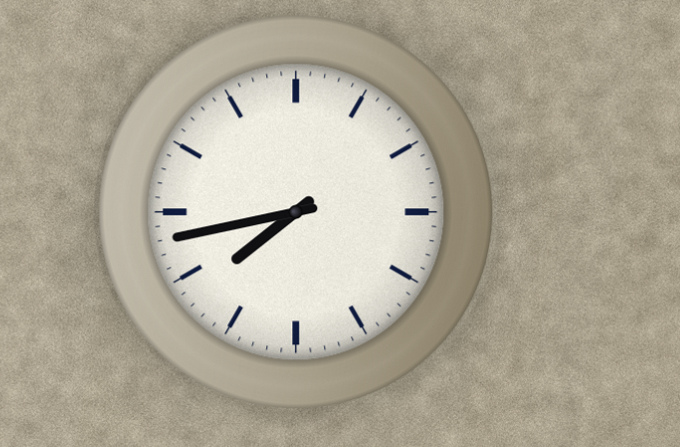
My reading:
{"hour": 7, "minute": 43}
